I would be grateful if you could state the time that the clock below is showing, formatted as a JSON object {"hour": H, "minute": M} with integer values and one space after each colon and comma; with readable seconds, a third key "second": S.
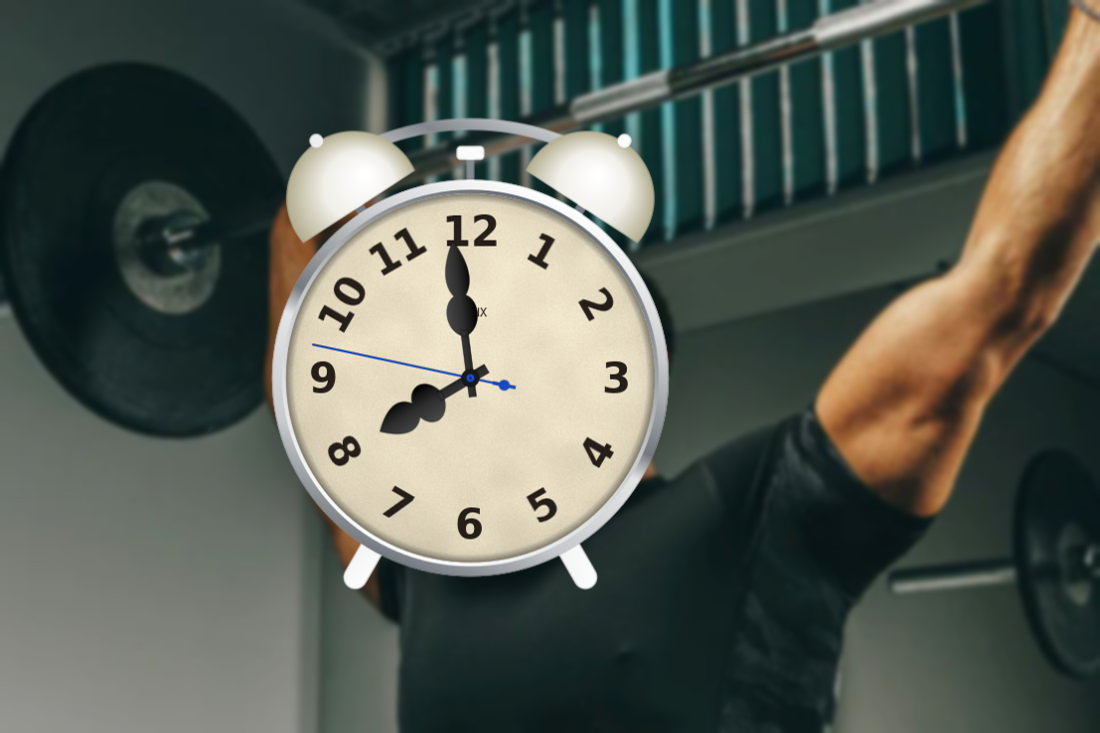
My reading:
{"hour": 7, "minute": 58, "second": 47}
